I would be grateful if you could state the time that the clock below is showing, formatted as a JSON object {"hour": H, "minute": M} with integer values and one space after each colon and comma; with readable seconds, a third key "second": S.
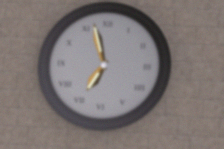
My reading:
{"hour": 6, "minute": 57}
